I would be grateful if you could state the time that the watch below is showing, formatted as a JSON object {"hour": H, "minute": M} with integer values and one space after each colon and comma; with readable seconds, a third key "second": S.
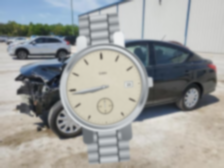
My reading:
{"hour": 8, "minute": 44}
